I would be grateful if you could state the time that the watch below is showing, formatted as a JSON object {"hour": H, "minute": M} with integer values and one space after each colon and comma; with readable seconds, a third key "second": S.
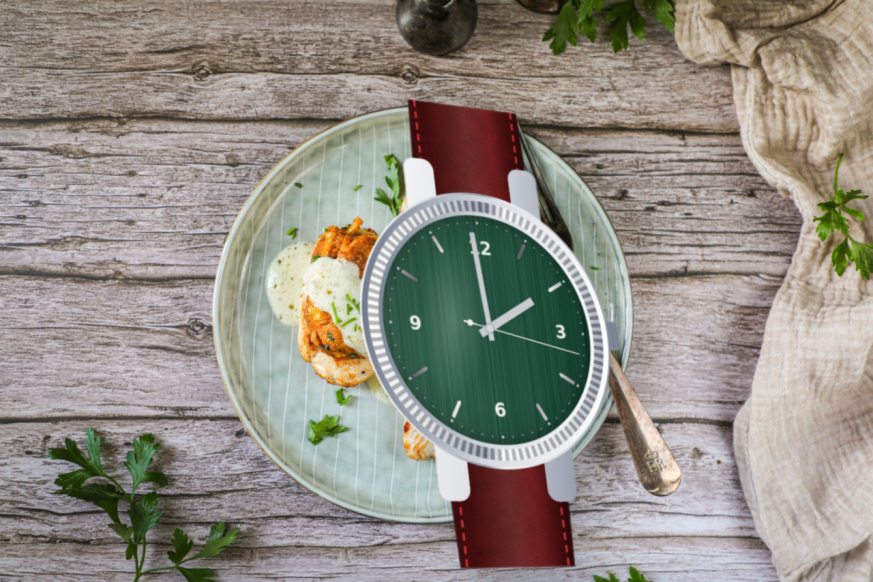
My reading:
{"hour": 1, "minute": 59, "second": 17}
